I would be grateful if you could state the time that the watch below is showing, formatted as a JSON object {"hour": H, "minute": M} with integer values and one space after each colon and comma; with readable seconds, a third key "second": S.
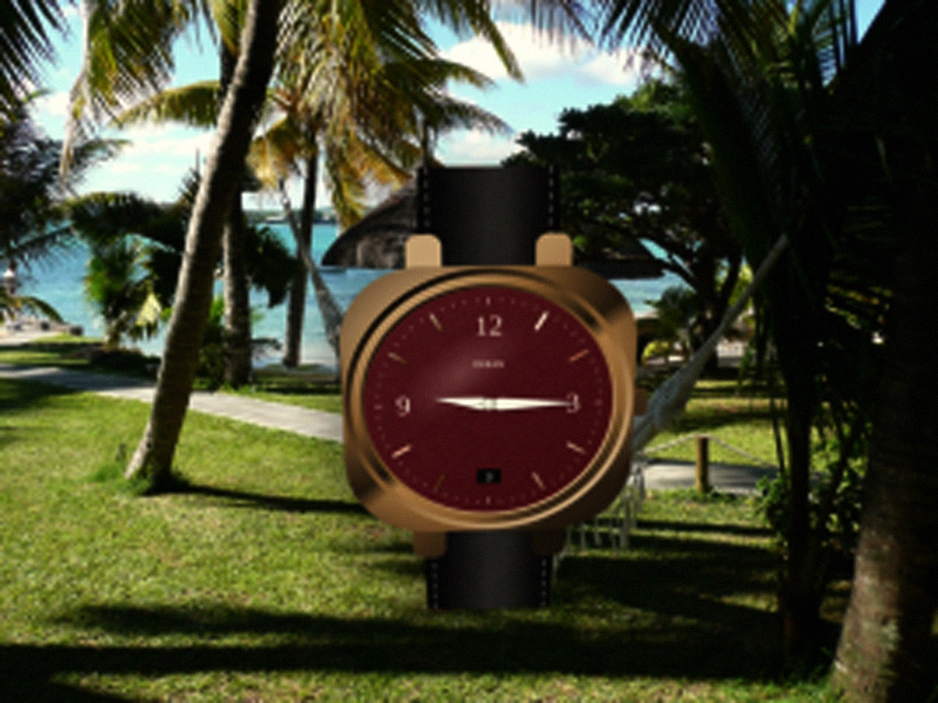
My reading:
{"hour": 9, "minute": 15}
